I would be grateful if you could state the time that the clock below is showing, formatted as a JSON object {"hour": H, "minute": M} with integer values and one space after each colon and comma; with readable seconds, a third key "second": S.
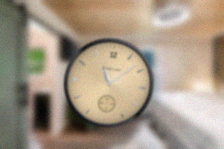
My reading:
{"hour": 11, "minute": 8}
